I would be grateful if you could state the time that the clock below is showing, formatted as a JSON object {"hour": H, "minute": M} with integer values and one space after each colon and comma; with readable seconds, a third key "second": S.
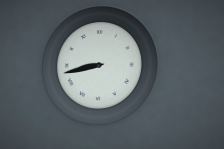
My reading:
{"hour": 8, "minute": 43}
